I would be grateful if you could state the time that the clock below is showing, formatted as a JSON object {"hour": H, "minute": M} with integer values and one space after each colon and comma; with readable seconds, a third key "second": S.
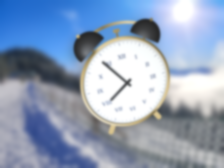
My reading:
{"hour": 7, "minute": 54}
